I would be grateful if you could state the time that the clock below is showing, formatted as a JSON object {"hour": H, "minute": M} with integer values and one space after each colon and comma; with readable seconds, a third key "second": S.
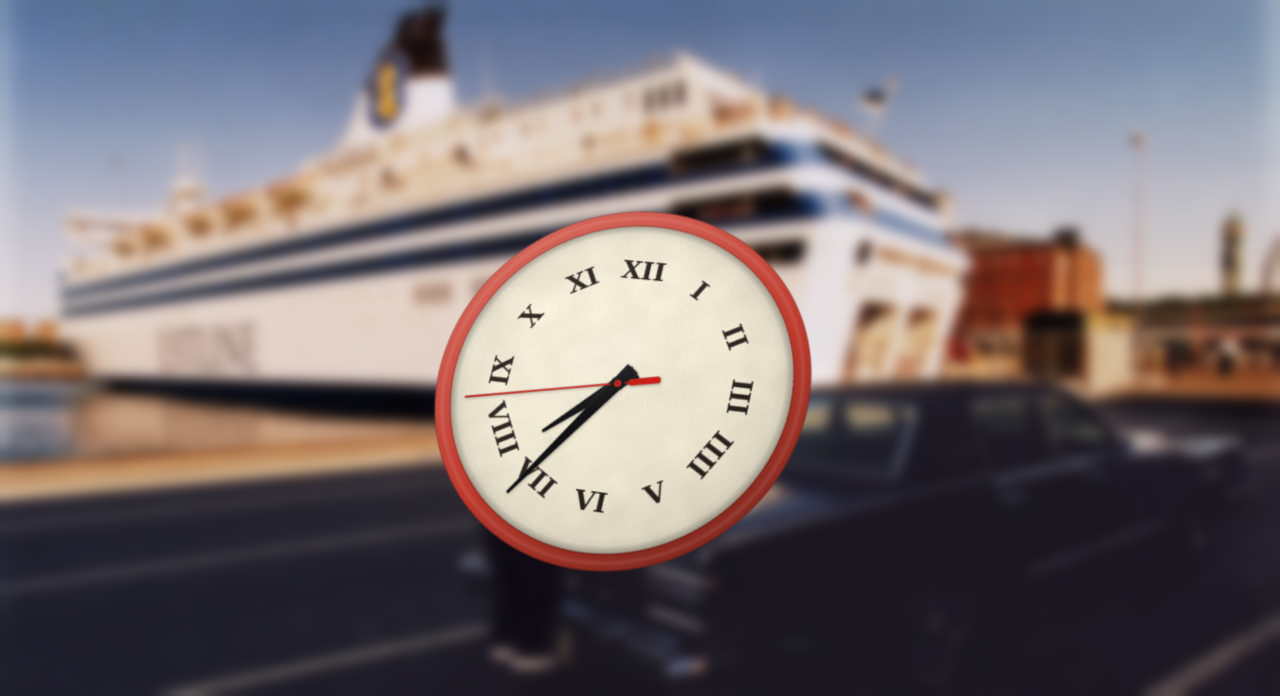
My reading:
{"hour": 7, "minute": 35, "second": 43}
